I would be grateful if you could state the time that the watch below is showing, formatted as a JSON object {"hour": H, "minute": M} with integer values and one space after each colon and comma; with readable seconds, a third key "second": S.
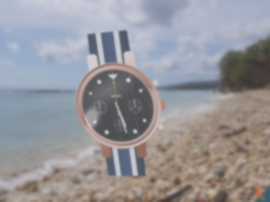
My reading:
{"hour": 5, "minute": 28}
